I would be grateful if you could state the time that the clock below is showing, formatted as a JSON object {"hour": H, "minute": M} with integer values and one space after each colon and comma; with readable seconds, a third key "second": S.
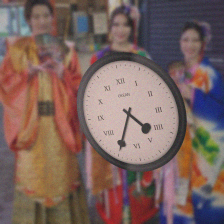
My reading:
{"hour": 4, "minute": 35}
